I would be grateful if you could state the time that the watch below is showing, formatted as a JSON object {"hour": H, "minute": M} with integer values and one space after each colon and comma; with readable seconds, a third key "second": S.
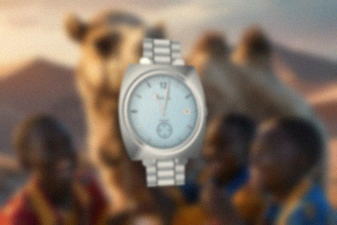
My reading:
{"hour": 11, "minute": 2}
